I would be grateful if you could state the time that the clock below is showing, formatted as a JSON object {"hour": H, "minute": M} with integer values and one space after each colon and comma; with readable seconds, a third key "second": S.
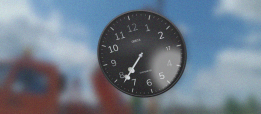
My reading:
{"hour": 7, "minute": 38}
